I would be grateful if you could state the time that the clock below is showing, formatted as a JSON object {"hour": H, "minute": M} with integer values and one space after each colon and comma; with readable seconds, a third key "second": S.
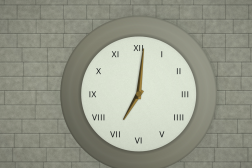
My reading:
{"hour": 7, "minute": 1}
